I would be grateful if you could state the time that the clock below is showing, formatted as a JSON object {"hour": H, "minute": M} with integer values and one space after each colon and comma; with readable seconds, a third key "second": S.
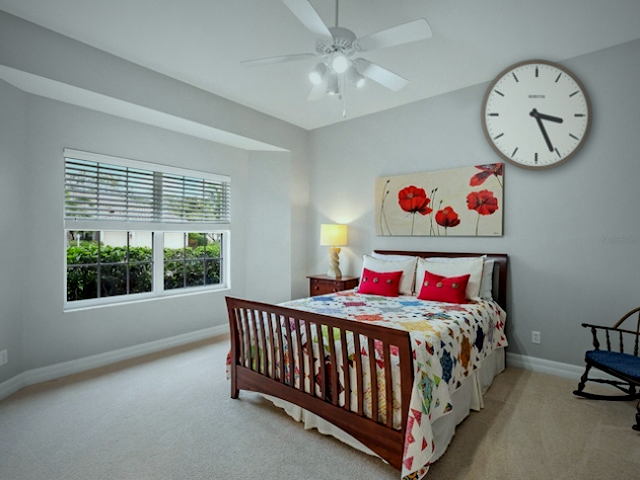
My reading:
{"hour": 3, "minute": 26}
